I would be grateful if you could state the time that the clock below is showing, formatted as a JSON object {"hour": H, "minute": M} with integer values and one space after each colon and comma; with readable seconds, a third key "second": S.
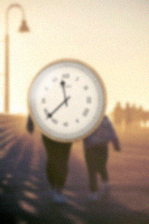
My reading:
{"hour": 11, "minute": 38}
